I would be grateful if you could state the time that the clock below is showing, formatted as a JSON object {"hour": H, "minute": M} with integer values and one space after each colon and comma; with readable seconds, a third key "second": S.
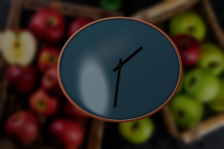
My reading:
{"hour": 1, "minute": 31}
